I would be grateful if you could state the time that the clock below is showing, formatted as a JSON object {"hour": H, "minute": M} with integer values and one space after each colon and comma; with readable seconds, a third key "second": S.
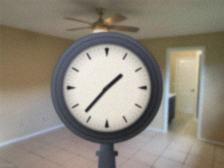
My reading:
{"hour": 1, "minute": 37}
